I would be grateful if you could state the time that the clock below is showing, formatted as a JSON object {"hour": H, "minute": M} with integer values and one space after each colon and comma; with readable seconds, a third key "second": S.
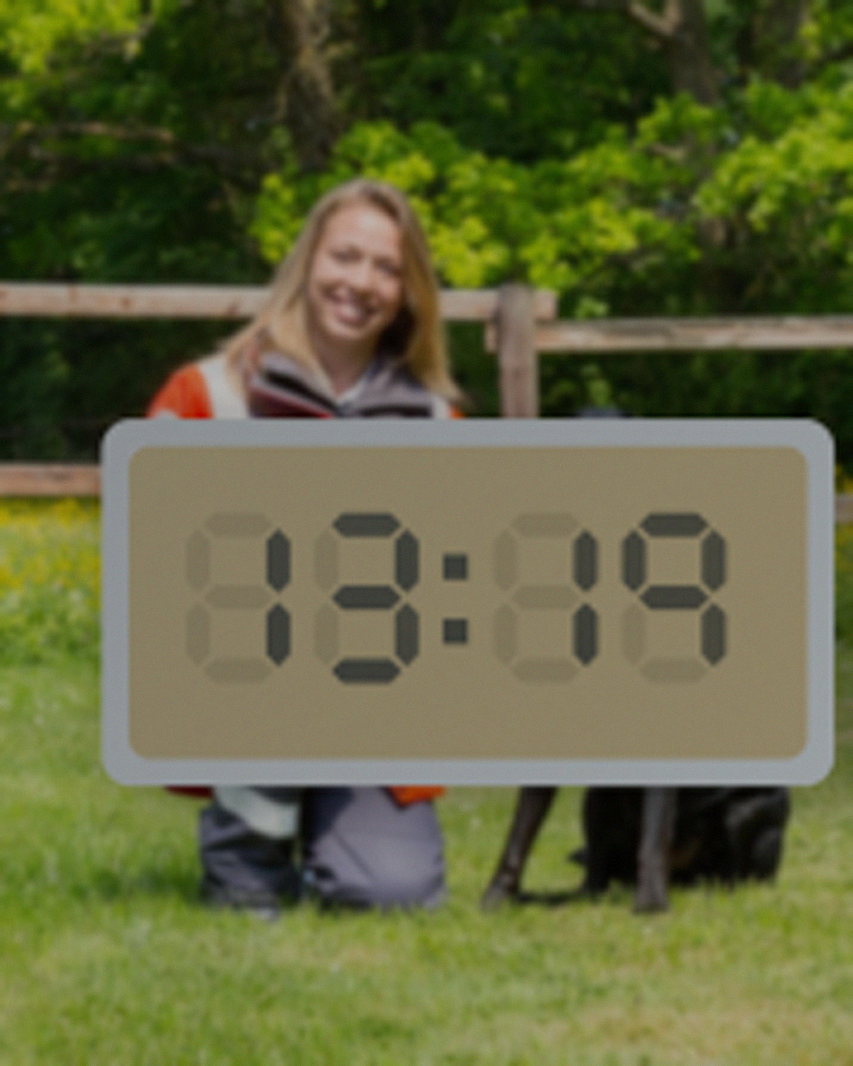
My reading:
{"hour": 13, "minute": 19}
